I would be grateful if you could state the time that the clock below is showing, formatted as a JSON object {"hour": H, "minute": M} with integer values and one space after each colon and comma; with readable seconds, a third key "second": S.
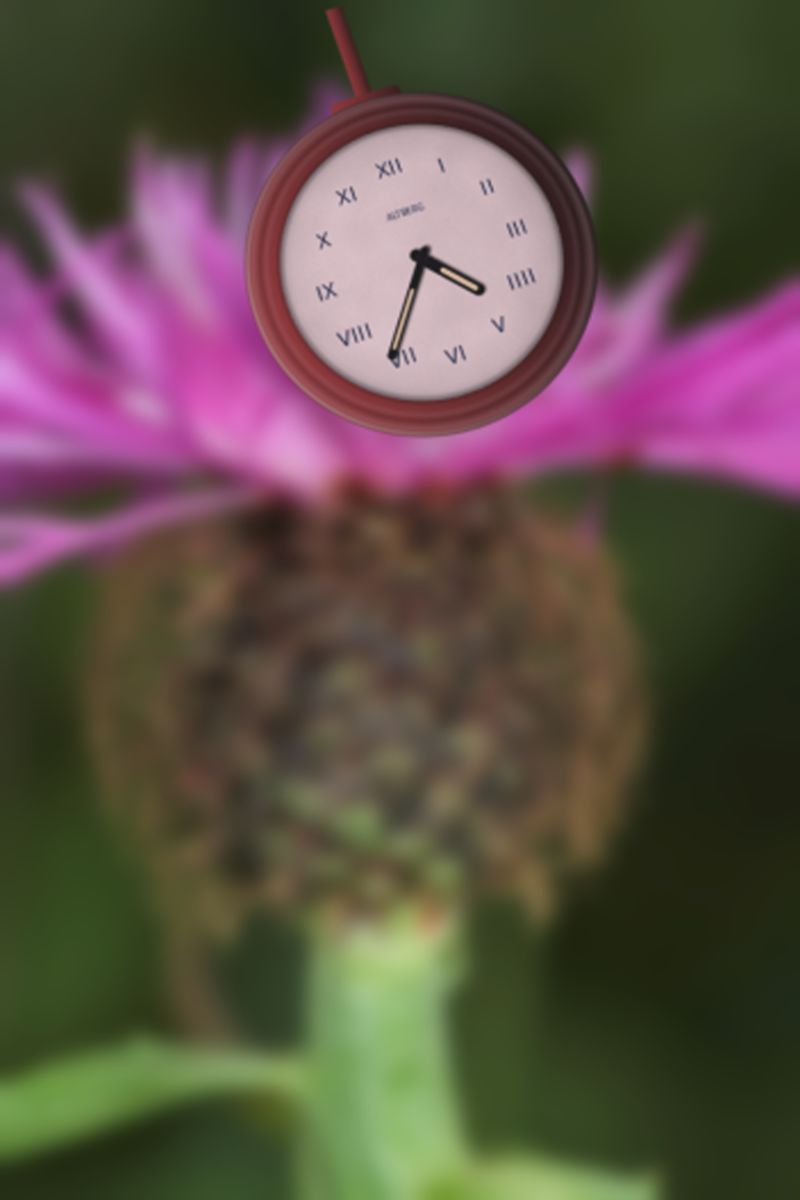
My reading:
{"hour": 4, "minute": 36}
